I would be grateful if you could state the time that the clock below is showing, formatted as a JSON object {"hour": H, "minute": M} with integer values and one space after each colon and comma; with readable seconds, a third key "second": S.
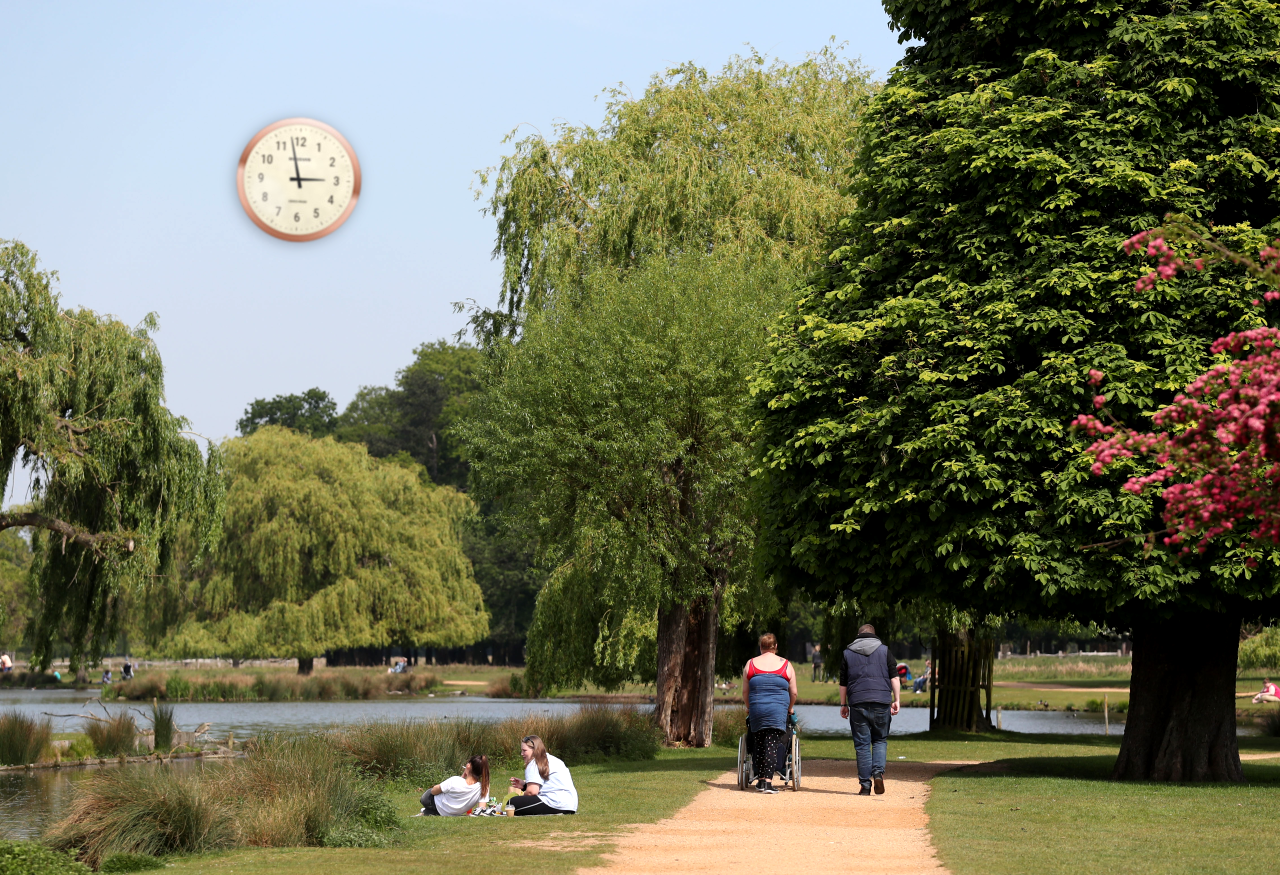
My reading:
{"hour": 2, "minute": 58}
